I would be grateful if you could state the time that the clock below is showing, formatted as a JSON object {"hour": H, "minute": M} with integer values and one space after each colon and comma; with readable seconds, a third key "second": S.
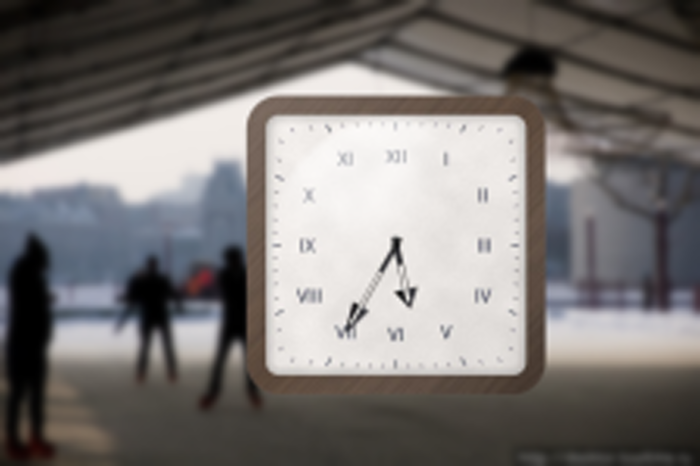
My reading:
{"hour": 5, "minute": 35}
